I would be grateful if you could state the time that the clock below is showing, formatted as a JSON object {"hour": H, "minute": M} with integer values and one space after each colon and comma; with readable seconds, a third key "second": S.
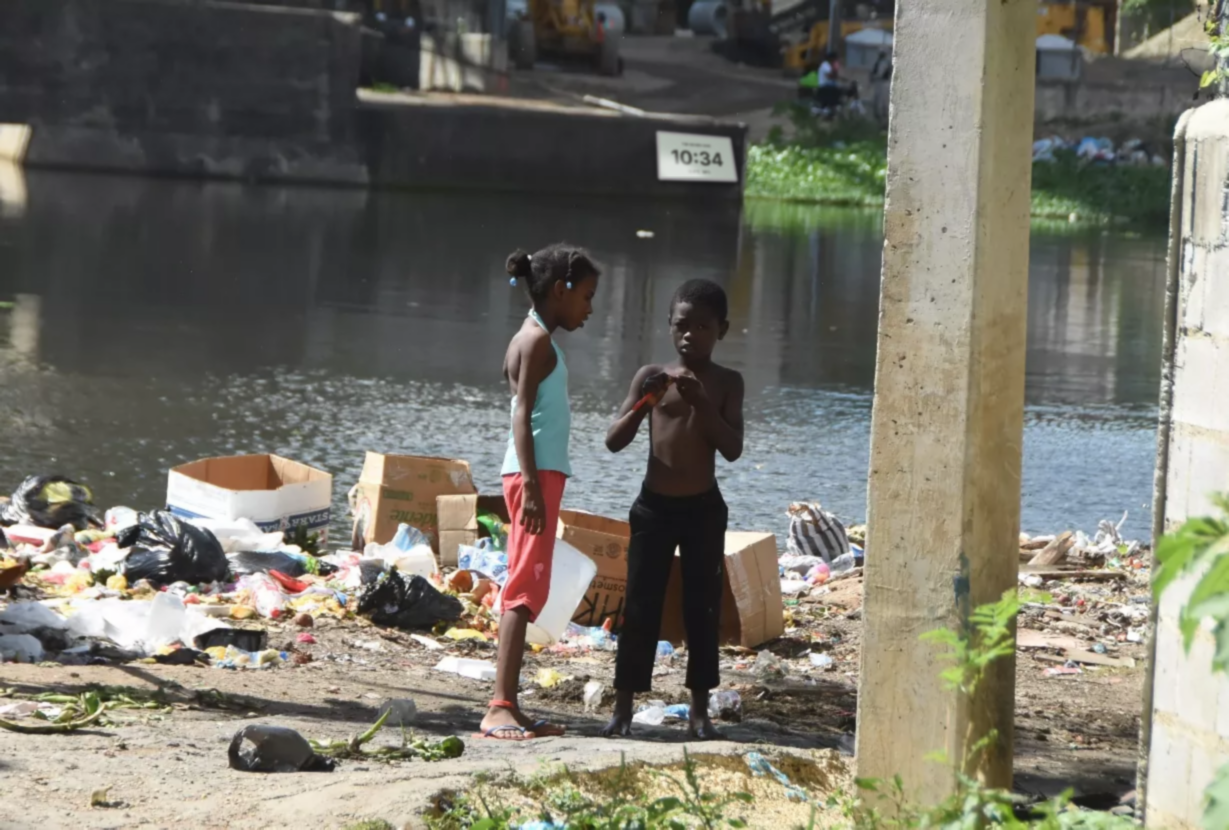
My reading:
{"hour": 10, "minute": 34}
